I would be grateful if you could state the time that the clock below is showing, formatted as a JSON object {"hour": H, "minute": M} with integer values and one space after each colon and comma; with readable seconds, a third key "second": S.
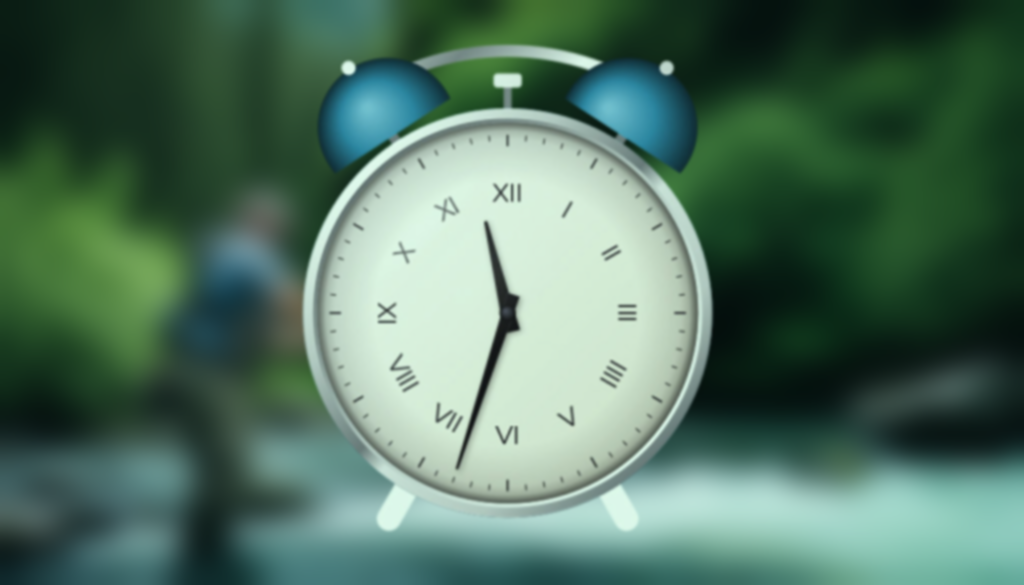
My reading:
{"hour": 11, "minute": 33}
